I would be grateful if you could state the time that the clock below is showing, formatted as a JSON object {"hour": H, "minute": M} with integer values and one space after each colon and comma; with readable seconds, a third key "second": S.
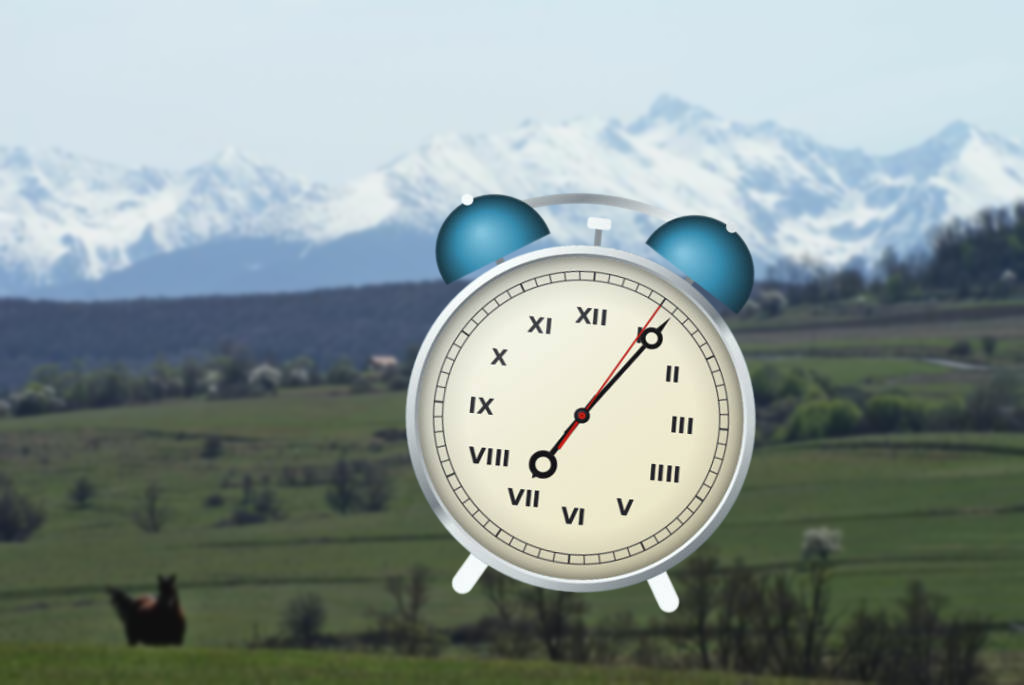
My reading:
{"hour": 7, "minute": 6, "second": 5}
